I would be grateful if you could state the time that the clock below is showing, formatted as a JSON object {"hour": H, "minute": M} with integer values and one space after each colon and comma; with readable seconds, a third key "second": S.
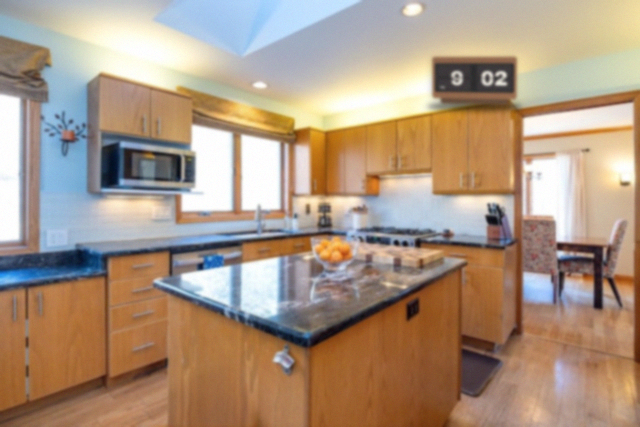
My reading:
{"hour": 9, "minute": 2}
